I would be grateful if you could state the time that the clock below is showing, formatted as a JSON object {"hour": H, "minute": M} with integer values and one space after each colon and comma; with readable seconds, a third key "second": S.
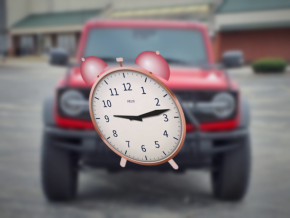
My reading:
{"hour": 9, "minute": 13}
